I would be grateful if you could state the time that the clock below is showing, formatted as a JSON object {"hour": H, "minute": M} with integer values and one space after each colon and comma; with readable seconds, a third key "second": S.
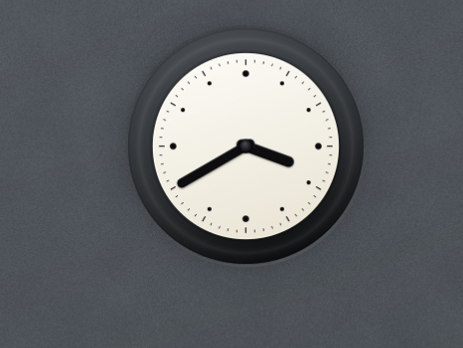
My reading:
{"hour": 3, "minute": 40}
